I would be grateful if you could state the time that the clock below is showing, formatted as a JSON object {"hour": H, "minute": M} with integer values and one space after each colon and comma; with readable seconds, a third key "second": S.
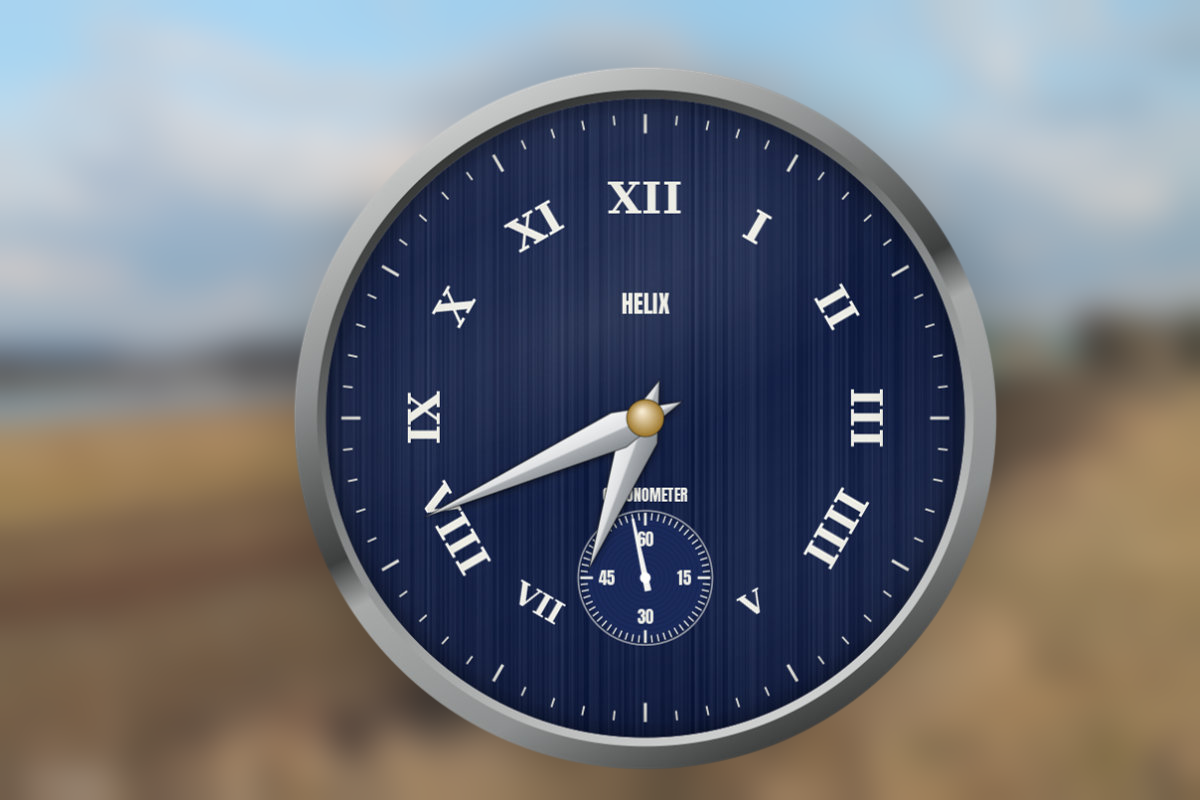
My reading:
{"hour": 6, "minute": 40, "second": 58}
